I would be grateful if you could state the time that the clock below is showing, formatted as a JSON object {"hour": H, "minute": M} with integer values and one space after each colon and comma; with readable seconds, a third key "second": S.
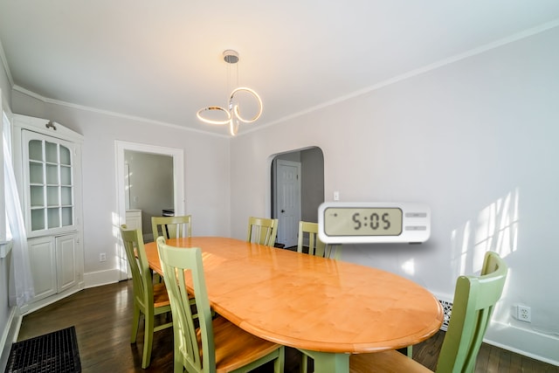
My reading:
{"hour": 5, "minute": 5}
